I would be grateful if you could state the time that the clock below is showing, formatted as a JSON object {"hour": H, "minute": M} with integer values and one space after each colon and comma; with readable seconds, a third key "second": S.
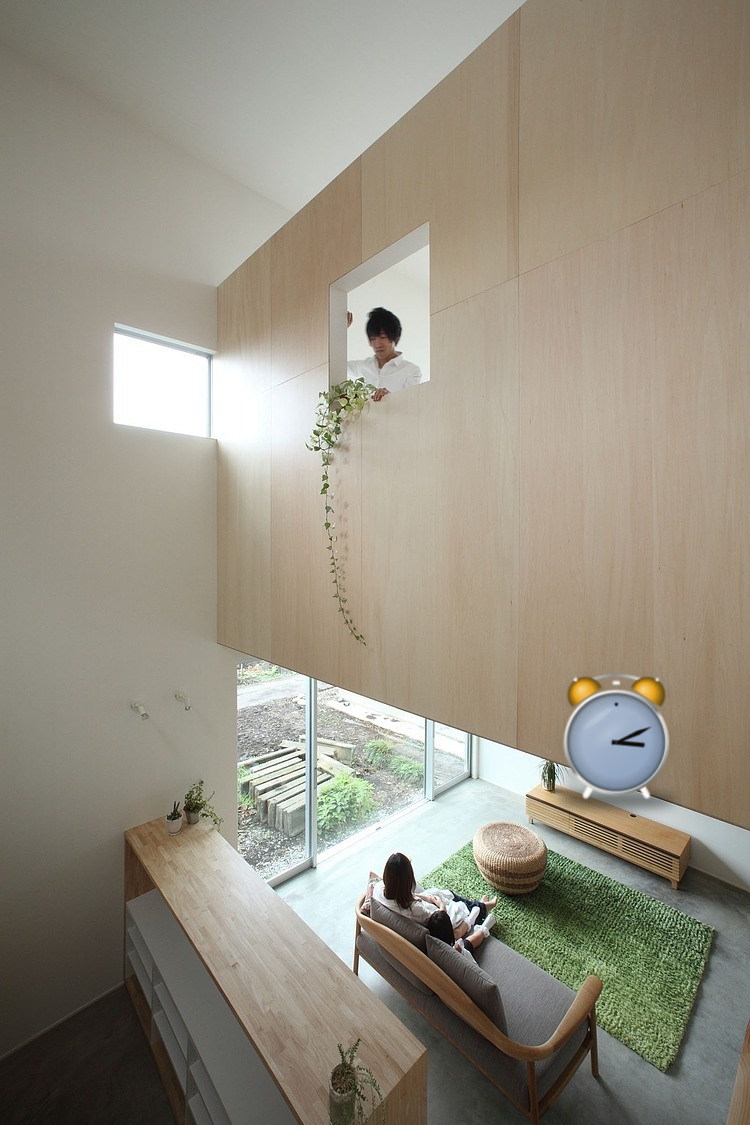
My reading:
{"hour": 3, "minute": 11}
